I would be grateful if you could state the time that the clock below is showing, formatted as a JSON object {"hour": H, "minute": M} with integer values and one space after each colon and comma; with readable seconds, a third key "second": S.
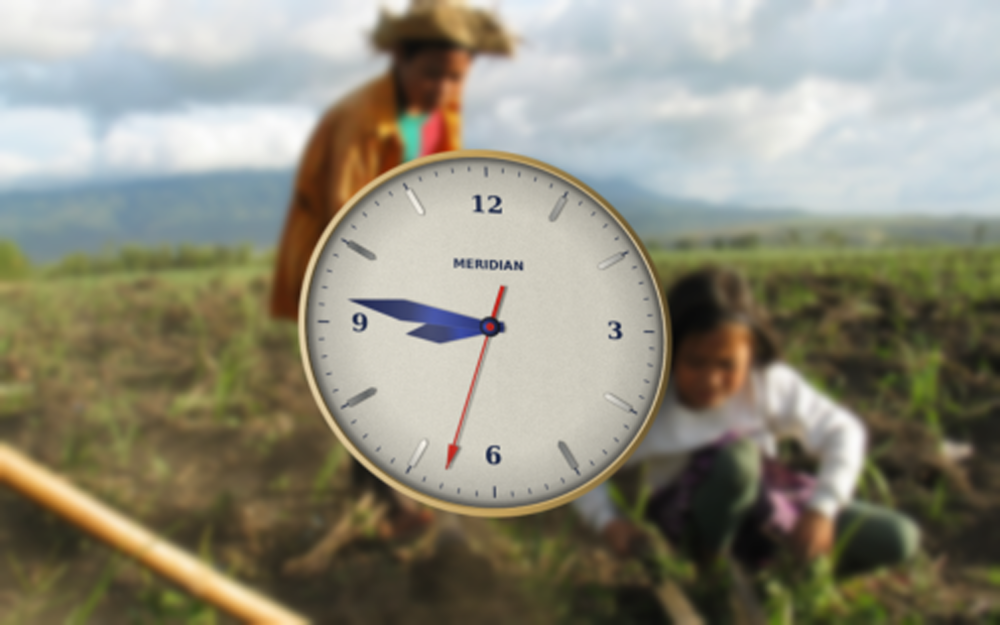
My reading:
{"hour": 8, "minute": 46, "second": 33}
